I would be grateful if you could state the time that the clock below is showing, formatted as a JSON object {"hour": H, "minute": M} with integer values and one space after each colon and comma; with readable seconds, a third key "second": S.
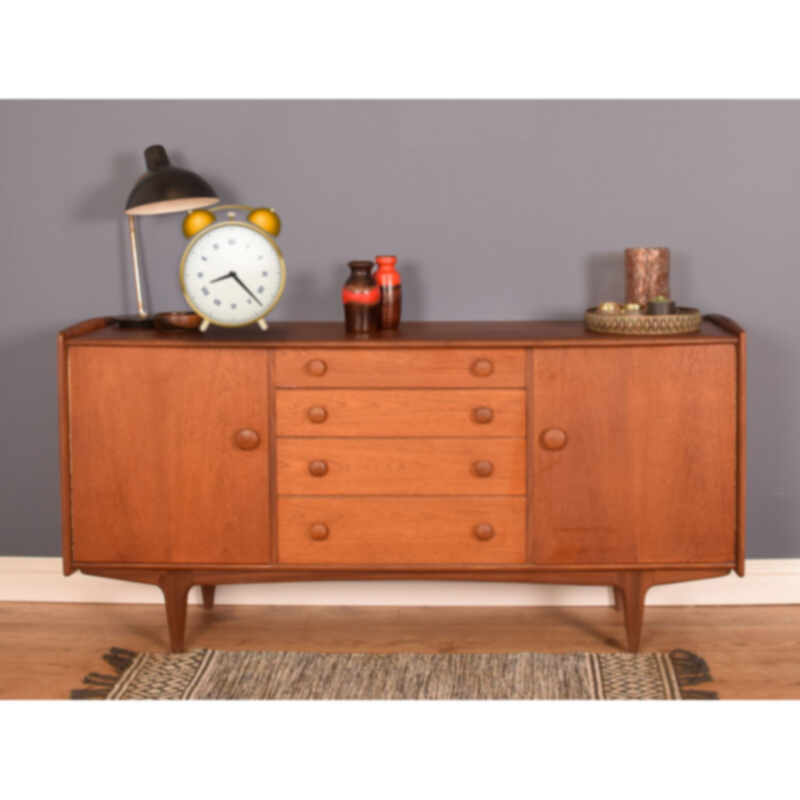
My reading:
{"hour": 8, "minute": 23}
